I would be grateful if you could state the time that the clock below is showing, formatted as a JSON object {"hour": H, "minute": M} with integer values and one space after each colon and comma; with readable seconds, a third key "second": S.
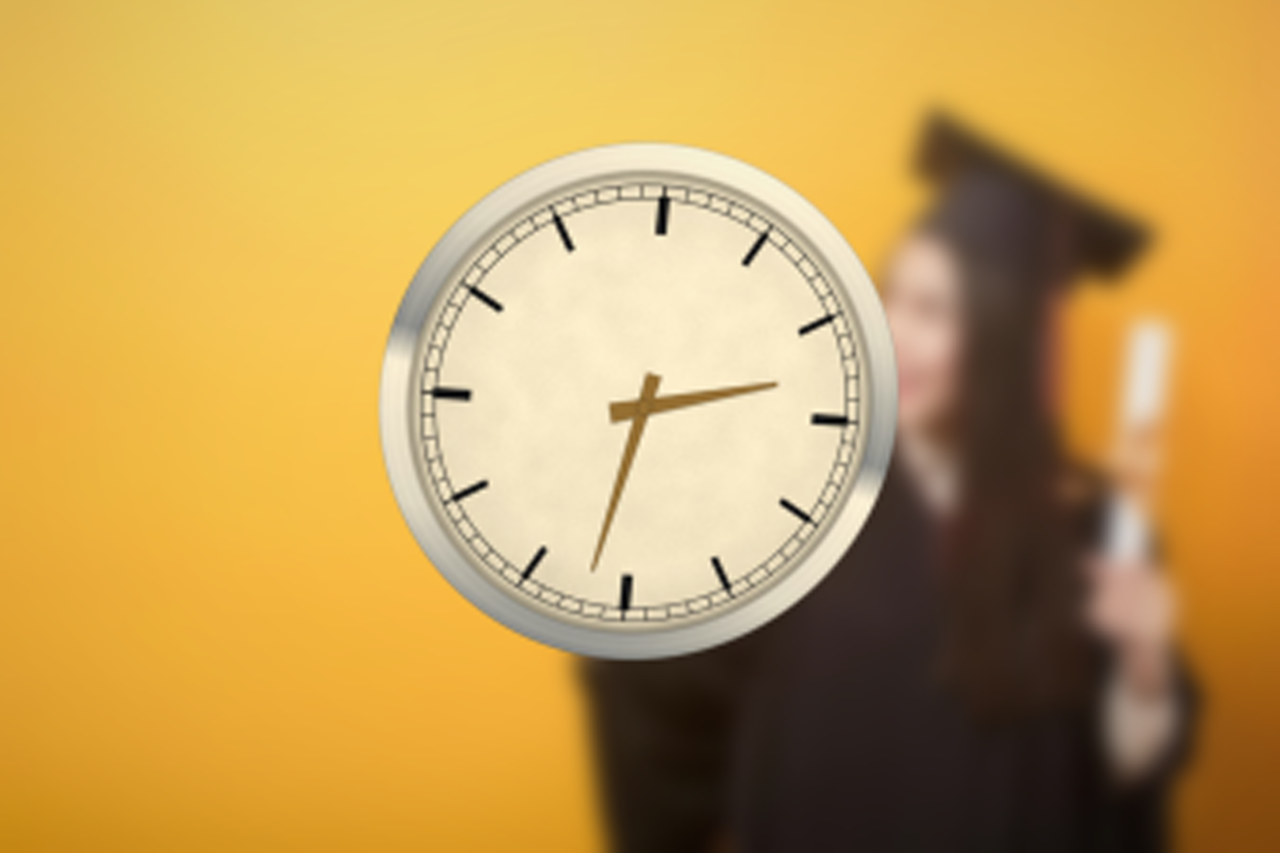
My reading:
{"hour": 2, "minute": 32}
